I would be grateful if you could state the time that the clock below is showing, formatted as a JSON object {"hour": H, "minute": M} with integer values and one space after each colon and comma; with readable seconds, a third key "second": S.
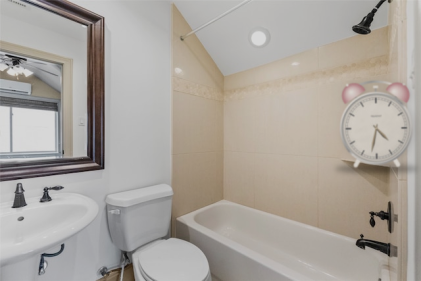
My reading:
{"hour": 4, "minute": 32}
